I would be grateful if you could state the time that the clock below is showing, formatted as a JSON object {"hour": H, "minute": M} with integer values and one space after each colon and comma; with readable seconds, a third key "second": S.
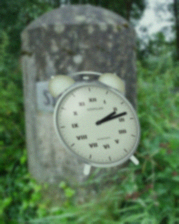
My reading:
{"hour": 2, "minute": 13}
